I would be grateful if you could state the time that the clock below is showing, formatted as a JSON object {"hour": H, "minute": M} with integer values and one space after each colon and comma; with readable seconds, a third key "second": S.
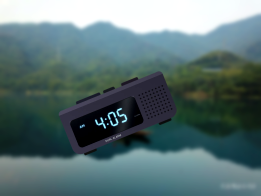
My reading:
{"hour": 4, "minute": 5}
